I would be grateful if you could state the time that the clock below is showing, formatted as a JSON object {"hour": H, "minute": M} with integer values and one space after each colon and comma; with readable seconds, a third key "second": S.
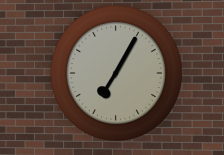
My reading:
{"hour": 7, "minute": 5}
